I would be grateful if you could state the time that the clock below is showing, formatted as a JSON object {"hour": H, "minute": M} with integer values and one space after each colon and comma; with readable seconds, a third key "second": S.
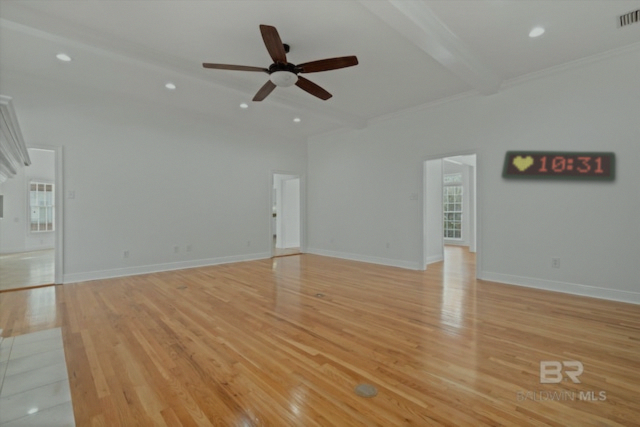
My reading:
{"hour": 10, "minute": 31}
